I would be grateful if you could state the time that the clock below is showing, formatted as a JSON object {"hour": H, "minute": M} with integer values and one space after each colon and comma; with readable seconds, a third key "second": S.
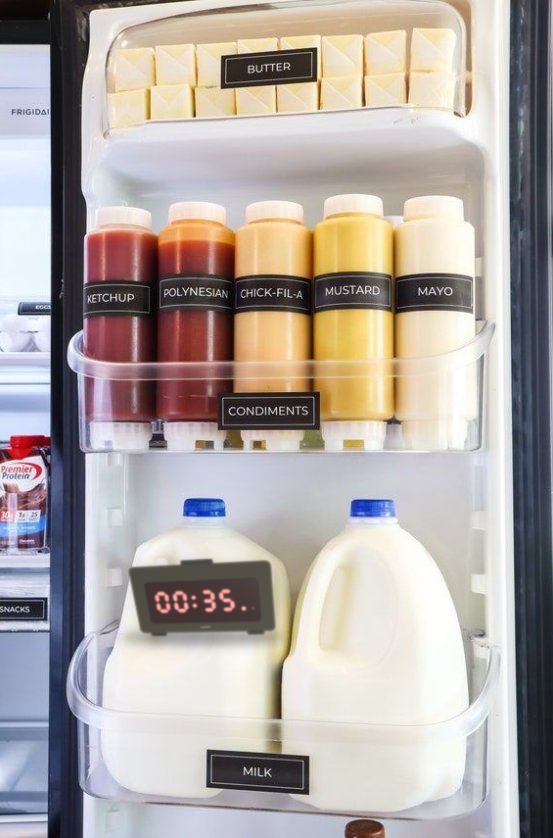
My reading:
{"hour": 0, "minute": 35}
